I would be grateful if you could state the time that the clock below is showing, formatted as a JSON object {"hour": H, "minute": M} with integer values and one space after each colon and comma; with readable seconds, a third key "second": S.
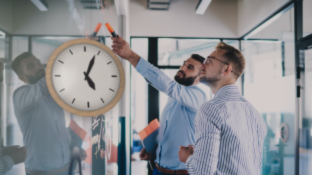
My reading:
{"hour": 5, "minute": 4}
